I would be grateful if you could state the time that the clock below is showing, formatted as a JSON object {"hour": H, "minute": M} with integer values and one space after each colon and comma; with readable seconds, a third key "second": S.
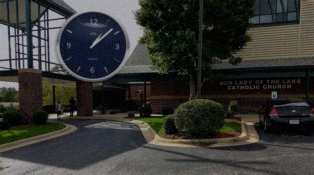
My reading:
{"hour": 1, "minute": 8}
